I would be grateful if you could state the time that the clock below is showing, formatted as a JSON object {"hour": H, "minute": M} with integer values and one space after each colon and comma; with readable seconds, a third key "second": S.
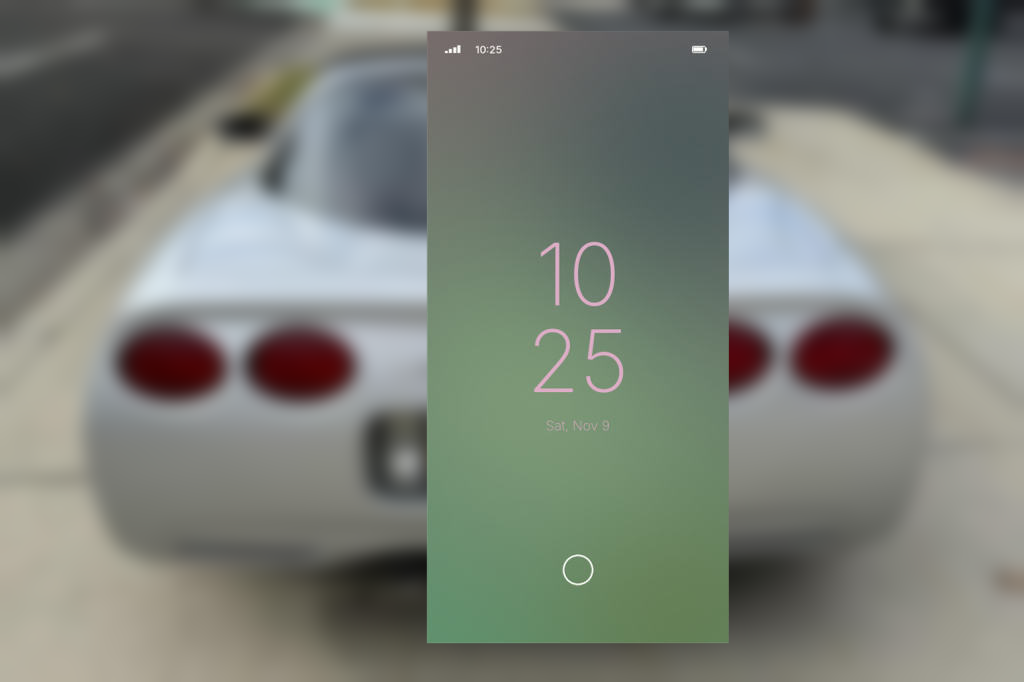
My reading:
{"hour": 10, "minute": 25}
